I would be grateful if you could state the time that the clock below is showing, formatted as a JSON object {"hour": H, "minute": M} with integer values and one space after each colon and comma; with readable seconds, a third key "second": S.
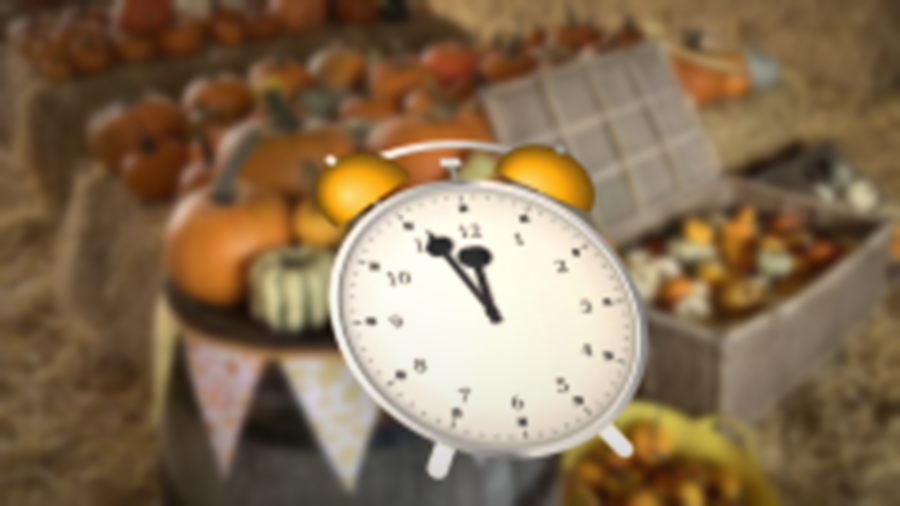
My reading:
{"hour": 11, "minute": 56}
